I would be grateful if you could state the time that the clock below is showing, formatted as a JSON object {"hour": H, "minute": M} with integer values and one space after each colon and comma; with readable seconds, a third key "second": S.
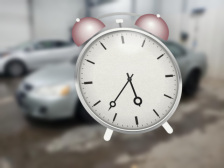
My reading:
{"hour": 5, "minute": 37}
